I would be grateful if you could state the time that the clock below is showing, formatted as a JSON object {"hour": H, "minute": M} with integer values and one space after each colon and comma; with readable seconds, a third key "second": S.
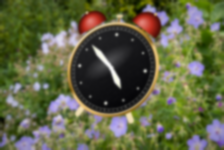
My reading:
{"hour": 4, "minute": 52}
